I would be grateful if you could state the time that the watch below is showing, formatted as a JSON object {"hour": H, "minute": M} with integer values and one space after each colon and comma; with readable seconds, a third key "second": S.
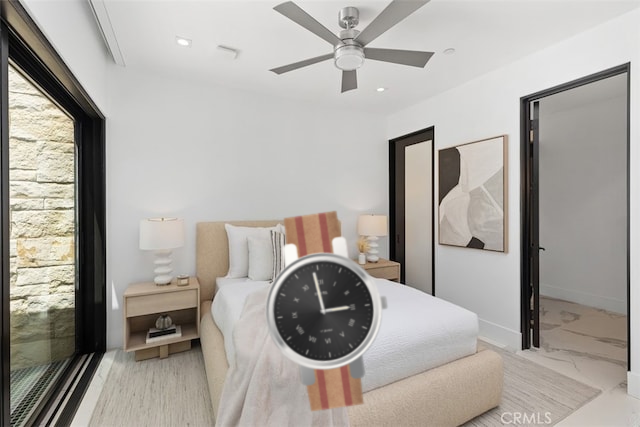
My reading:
{"hour": 2, "minute": 59}
